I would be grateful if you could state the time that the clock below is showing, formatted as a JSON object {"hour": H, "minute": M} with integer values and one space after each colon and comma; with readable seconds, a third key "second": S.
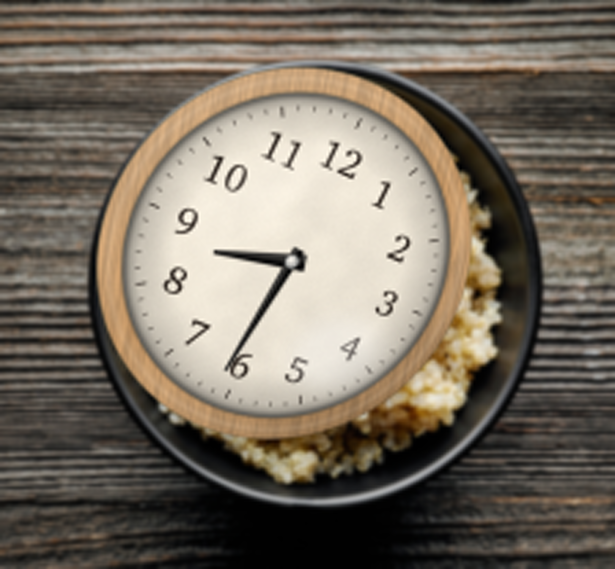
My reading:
{"hour": 8, "minute": 31}
